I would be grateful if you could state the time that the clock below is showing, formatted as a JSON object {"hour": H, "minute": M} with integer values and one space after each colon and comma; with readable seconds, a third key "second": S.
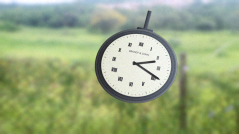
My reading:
{"hour": 2, "minute": 19}
